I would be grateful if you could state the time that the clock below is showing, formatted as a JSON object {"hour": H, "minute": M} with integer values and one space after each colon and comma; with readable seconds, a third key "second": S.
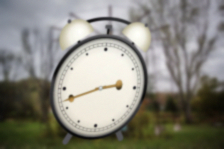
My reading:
{"hour": 2, "minute": 42}
